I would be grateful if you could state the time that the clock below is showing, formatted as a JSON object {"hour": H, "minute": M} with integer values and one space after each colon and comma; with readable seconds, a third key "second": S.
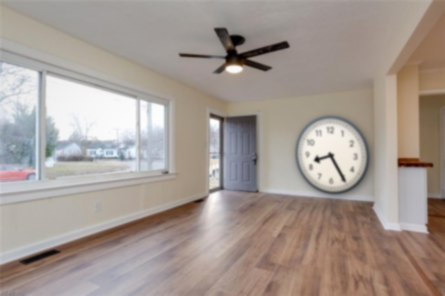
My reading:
{"hour": 8, "minute": 25}
